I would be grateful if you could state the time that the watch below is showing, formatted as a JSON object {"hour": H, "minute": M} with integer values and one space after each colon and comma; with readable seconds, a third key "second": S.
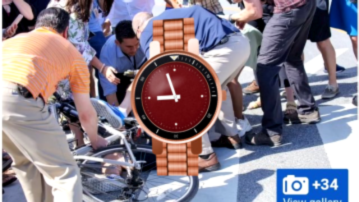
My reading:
{"hour": 8, "minute": 57}
